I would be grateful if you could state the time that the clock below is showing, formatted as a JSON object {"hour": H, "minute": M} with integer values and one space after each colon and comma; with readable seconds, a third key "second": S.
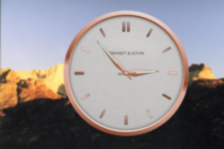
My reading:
{"hour": 2, "minute": 53}
